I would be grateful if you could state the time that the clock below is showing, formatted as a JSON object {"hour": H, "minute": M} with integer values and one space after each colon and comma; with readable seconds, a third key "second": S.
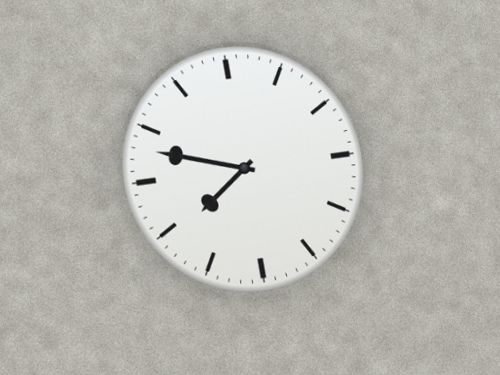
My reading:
{"hour": 7, "minute": 48}
